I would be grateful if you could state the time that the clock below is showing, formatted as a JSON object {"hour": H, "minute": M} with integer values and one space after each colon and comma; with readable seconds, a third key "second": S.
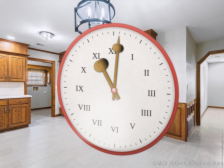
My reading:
{"hour": 11, "minute": 1}
